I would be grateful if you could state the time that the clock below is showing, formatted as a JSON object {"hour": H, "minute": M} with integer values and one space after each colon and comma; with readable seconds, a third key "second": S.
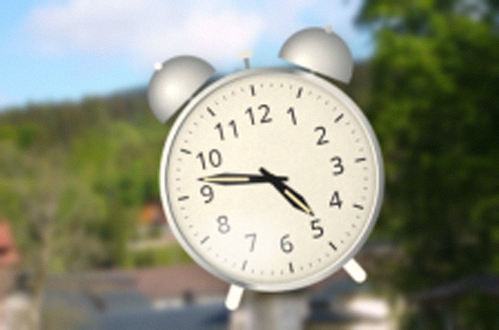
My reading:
{"hour": 4, "minute": 47}
